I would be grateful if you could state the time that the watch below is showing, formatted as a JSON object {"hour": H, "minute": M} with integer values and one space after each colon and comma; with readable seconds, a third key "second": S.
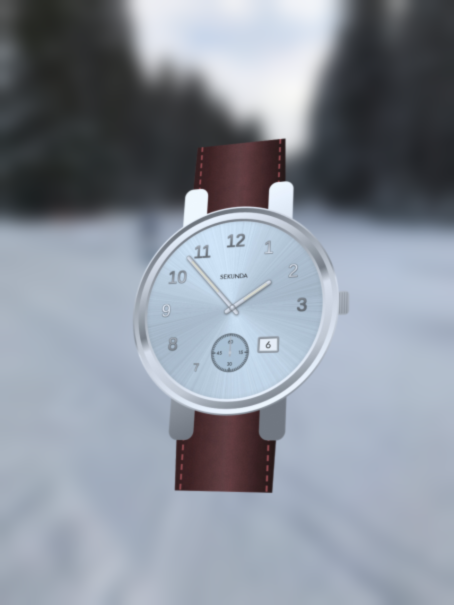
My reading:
{"hour": 1, "minute": 53}
